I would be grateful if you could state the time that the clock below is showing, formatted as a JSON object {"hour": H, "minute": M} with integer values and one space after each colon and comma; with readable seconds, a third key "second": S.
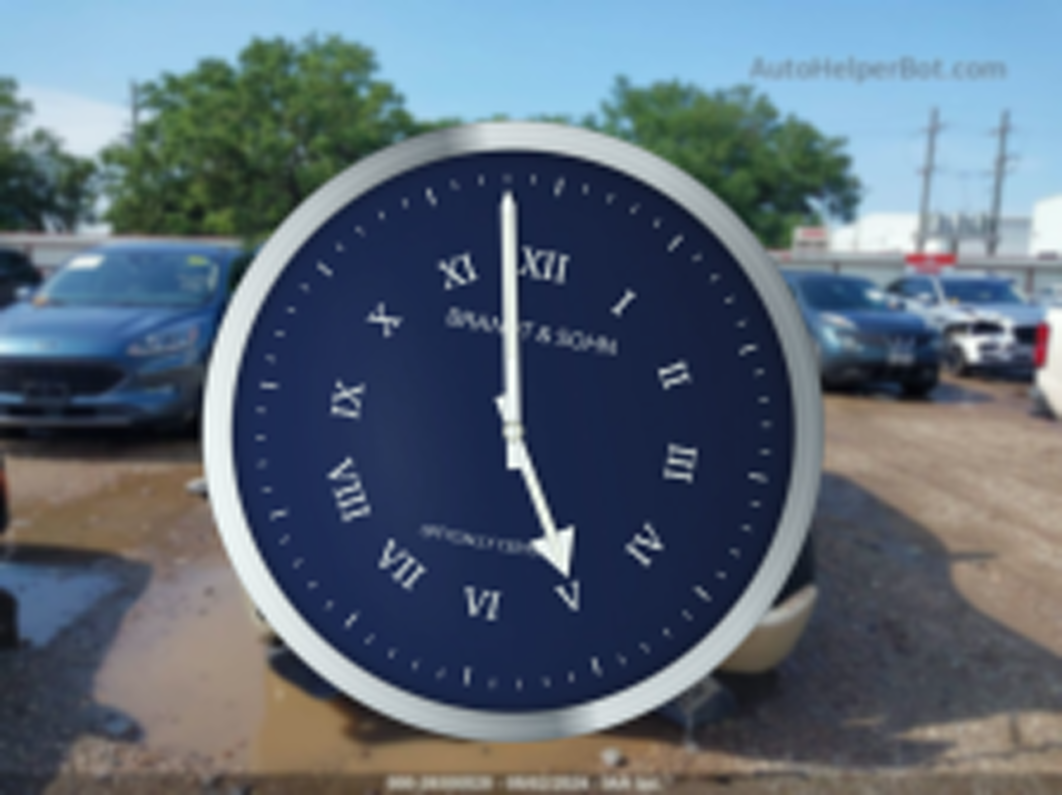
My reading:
{"hour": 4, "minute": 58}
